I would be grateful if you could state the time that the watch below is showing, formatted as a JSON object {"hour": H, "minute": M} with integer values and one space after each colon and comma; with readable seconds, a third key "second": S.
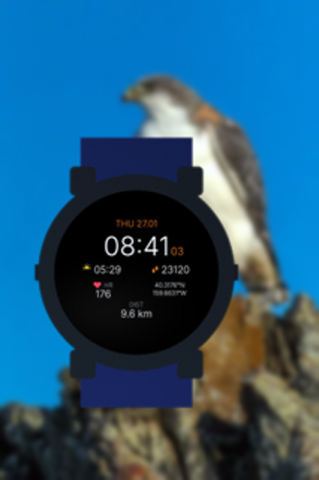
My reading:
{"hour": 8, "minute": 41, "second": 3}
